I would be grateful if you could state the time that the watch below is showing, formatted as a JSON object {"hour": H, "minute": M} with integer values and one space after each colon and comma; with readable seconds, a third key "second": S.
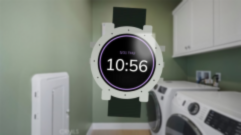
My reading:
{"hour": 10, "minute": 56}
